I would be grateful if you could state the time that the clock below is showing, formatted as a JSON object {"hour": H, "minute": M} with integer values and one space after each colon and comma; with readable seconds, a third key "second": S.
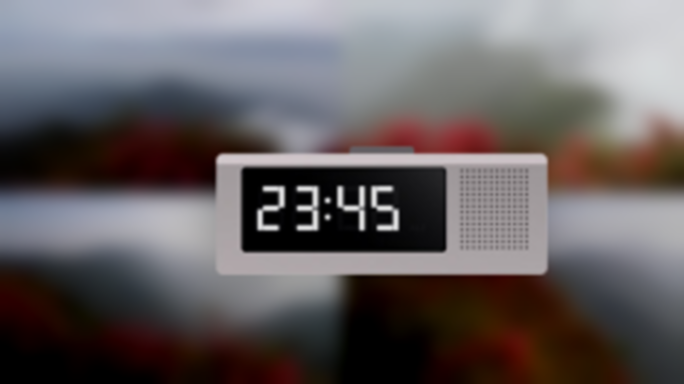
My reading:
{"hour": 23, "minute": 45}
